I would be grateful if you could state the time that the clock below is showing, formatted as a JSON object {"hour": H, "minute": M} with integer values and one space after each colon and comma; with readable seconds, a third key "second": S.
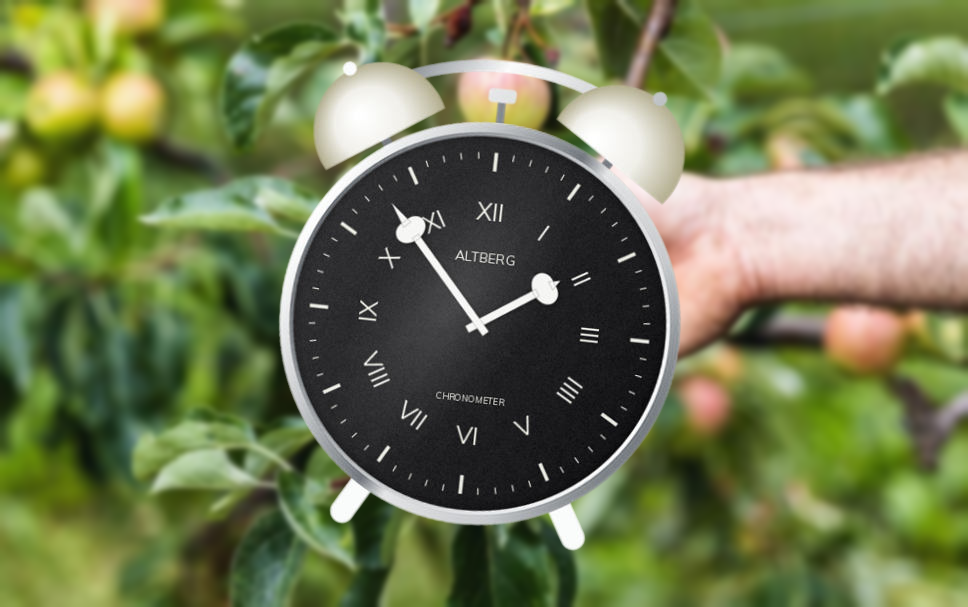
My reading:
{"hour": 1, "minute": 53}
